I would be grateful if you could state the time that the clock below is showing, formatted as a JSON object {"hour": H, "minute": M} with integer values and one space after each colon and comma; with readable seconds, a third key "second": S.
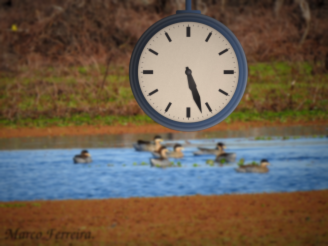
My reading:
{"hour": 5, "minute": 27}
